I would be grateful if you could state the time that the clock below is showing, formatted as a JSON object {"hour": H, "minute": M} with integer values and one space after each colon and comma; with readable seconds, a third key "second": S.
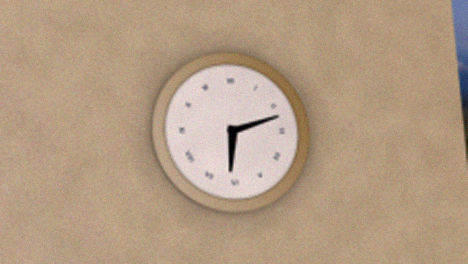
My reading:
{"hour": 6, "minute": 12}
